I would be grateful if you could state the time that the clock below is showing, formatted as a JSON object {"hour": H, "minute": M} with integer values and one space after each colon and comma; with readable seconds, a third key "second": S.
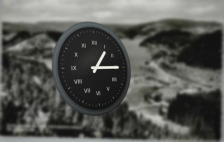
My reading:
{"hour": 1, "minute": 15}
